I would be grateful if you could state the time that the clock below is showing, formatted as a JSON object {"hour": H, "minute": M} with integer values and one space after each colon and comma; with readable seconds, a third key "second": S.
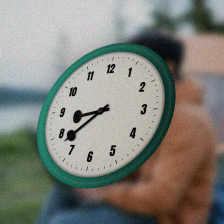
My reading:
{"hour": 8, "minute": 38}
